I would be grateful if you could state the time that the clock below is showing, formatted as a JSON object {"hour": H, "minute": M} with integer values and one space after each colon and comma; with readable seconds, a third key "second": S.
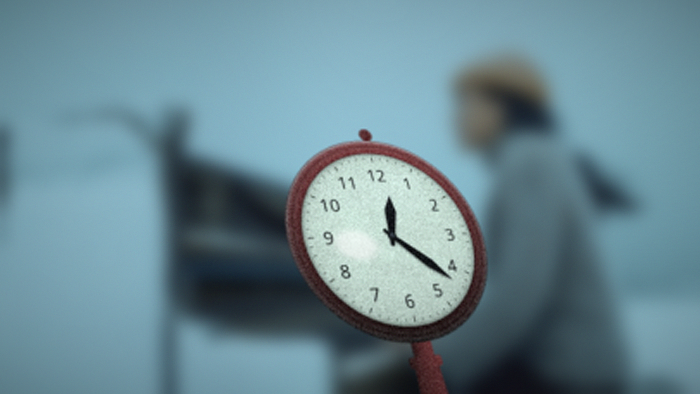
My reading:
{"hour": 12, "minute": 22}
